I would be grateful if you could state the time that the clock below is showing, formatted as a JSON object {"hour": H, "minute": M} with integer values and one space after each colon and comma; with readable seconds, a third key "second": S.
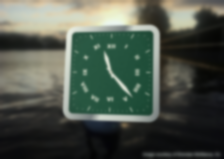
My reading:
{"hour": 11, "minute": 23}
